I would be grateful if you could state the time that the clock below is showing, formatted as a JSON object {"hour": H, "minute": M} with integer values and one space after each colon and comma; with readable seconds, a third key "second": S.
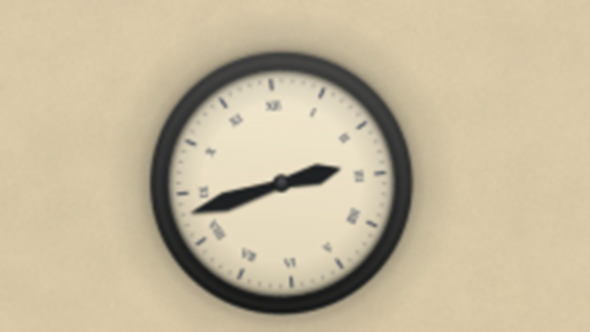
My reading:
{"hour": 2, "minute": 43}
